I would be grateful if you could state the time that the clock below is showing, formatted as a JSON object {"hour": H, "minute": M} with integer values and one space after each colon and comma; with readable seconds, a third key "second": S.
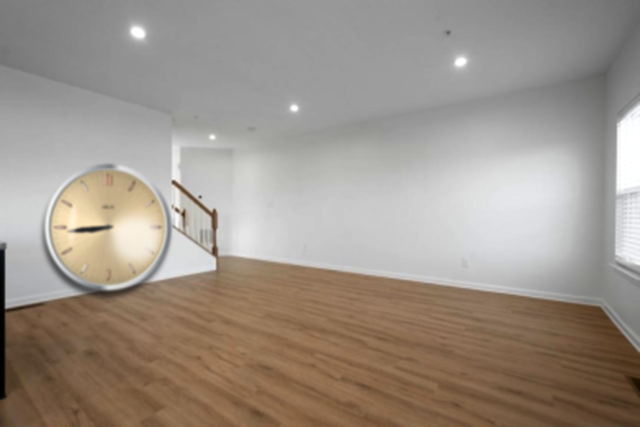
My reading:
{"hour": 8, "minute": 44}
